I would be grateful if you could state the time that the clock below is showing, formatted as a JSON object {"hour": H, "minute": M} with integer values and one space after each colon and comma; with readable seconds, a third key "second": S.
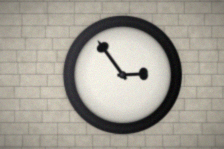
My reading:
{"hour": 2, "minute": 54}
